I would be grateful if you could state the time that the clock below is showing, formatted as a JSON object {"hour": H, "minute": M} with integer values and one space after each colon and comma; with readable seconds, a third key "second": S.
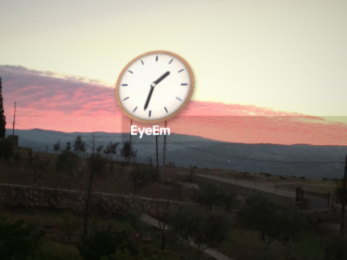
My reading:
{"hour": 1, "minute": 32}
